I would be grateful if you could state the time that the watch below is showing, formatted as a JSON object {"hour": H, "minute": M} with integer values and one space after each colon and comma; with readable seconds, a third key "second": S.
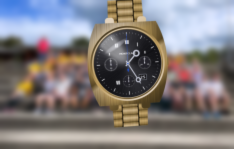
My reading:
{"hour": 1, "minute": 25}
